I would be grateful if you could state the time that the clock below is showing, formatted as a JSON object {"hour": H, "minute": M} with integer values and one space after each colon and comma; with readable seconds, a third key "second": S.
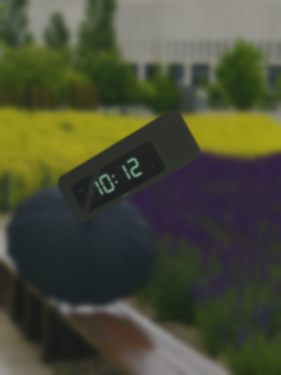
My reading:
{"hour": 10, "minute": 12}
